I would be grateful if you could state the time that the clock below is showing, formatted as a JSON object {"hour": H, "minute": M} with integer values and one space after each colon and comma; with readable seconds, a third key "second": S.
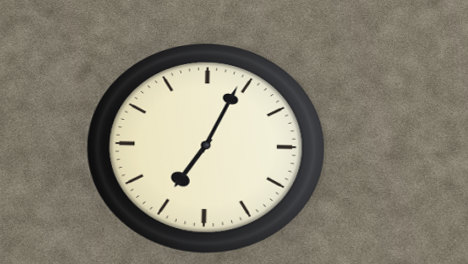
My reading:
{"hour": 7, "minute": 4}
